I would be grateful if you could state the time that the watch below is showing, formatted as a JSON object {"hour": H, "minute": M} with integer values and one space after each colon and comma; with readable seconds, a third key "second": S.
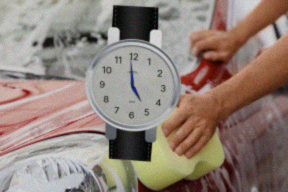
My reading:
{"hour": 4, "minute": 59}
